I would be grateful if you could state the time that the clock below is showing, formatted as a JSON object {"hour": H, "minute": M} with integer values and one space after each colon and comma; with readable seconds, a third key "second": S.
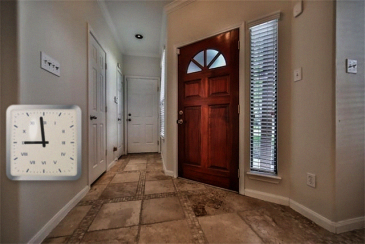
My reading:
{"hour": 8, "minute": 59}
